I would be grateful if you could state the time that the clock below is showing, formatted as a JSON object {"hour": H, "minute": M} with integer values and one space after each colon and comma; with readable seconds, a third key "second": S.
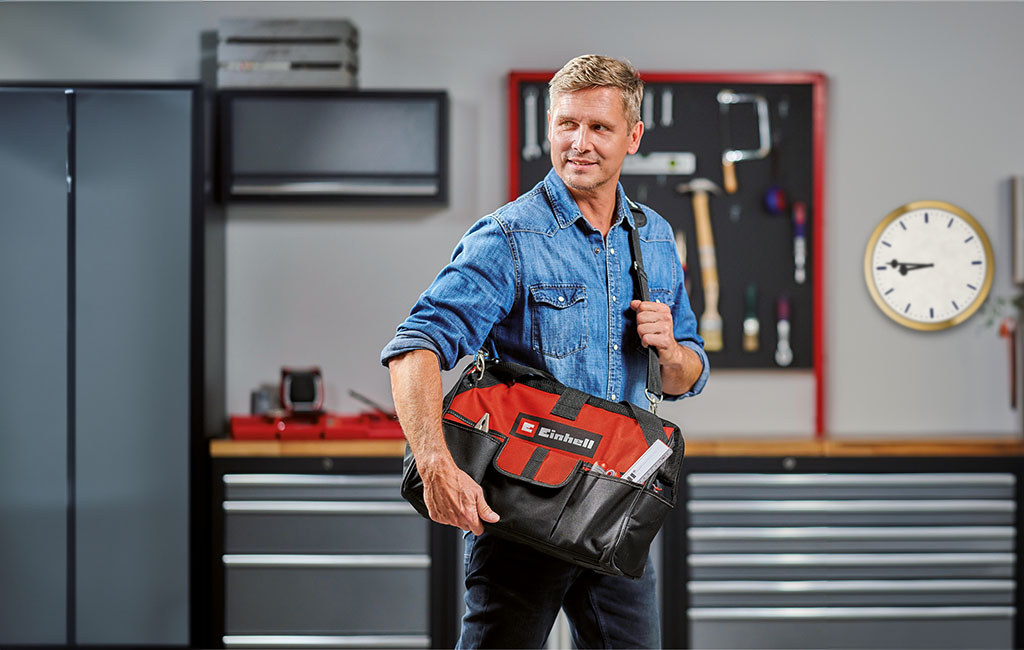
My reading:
{"hour": 8, "minute": 46}
